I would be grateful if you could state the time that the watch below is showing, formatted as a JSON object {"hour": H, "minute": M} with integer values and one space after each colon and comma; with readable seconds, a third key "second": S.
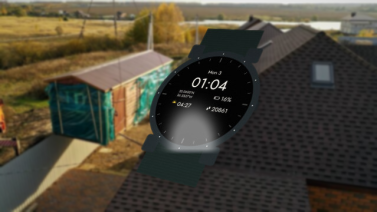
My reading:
{"hour": 1, "minute": 4}
